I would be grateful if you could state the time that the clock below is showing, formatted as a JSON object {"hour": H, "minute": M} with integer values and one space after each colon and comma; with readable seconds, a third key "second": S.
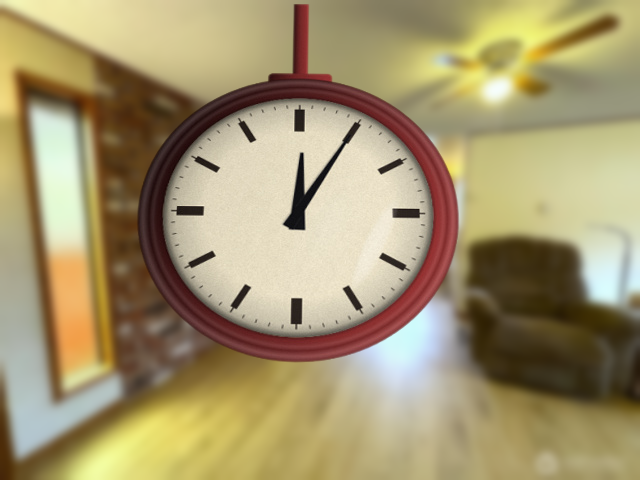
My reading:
{"hour": 12, "minute": 5}
